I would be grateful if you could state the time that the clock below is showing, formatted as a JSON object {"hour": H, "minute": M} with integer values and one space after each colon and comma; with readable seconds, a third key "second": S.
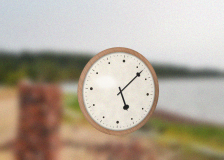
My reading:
{"hour": 5, "minute": 7}
